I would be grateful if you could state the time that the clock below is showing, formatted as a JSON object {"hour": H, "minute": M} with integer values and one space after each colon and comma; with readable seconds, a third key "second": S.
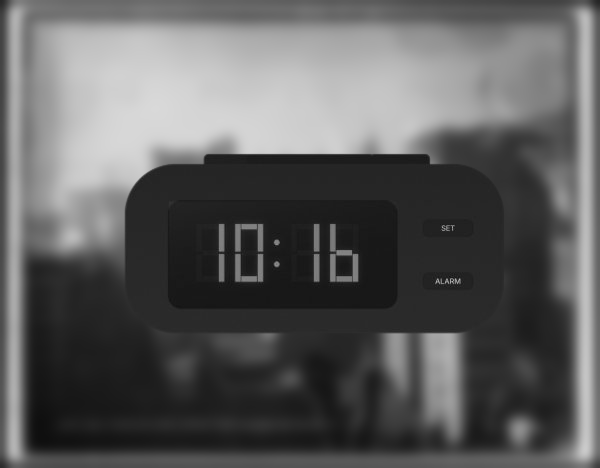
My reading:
{"hour": 10, "minute": 16}
